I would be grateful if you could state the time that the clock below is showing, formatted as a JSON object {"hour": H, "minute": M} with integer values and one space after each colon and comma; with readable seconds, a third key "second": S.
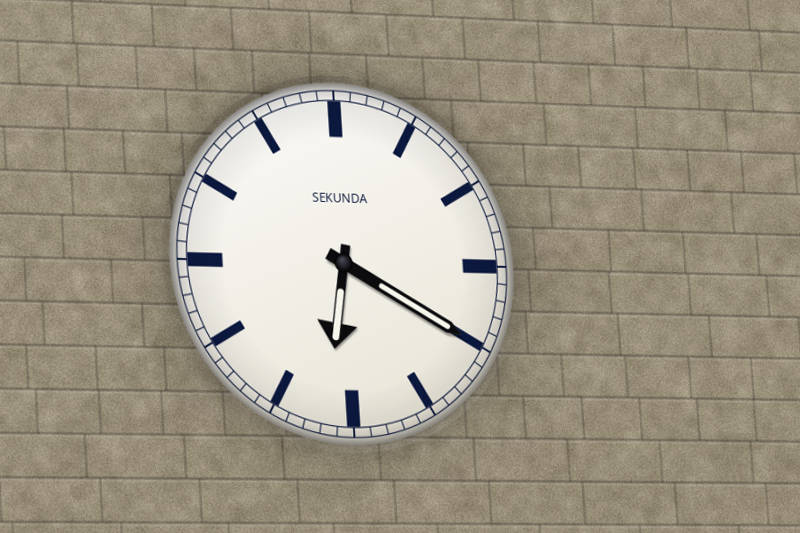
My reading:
{"hour": 6, "minute": 20}
